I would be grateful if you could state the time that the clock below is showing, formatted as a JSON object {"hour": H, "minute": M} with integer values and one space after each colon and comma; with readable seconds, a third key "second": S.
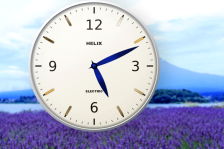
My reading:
{"hour": 5, "minute": 11}
